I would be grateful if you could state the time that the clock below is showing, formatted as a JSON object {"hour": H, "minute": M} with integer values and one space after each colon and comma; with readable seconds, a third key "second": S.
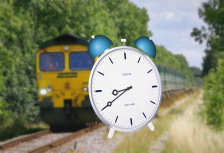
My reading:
{"hour": 8, "minute": 40}
